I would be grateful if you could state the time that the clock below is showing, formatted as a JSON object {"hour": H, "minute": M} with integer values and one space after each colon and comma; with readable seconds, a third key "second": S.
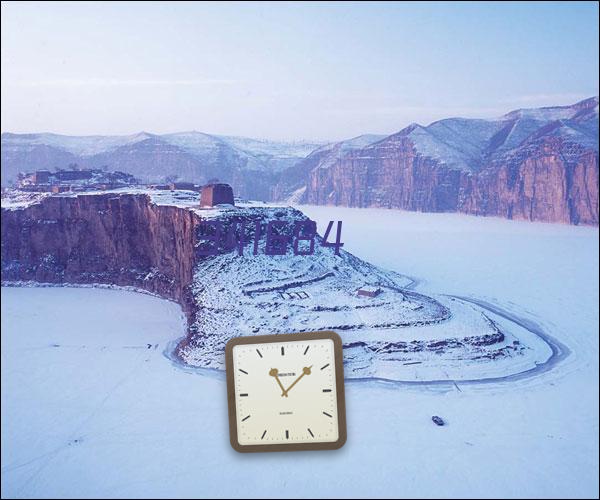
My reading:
{"hour": 11, "minute": 8}
